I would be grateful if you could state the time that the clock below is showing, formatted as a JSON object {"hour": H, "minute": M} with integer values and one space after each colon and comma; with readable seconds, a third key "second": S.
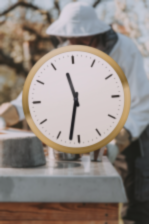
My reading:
{"hour": 11, "minute": 32}
